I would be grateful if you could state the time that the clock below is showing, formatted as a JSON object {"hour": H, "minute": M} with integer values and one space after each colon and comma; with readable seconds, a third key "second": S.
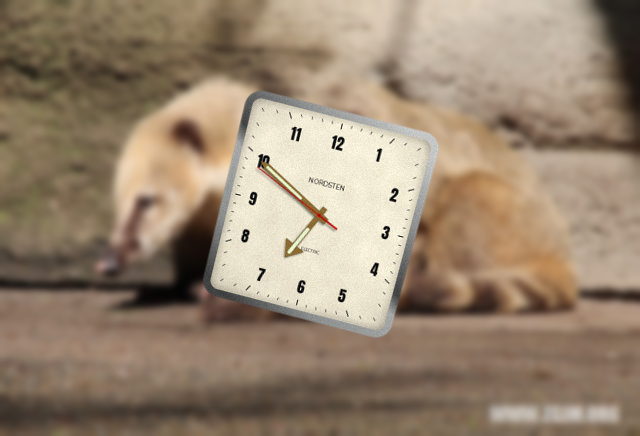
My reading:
{"hour": 6, "minute": 49, "second": 49}
